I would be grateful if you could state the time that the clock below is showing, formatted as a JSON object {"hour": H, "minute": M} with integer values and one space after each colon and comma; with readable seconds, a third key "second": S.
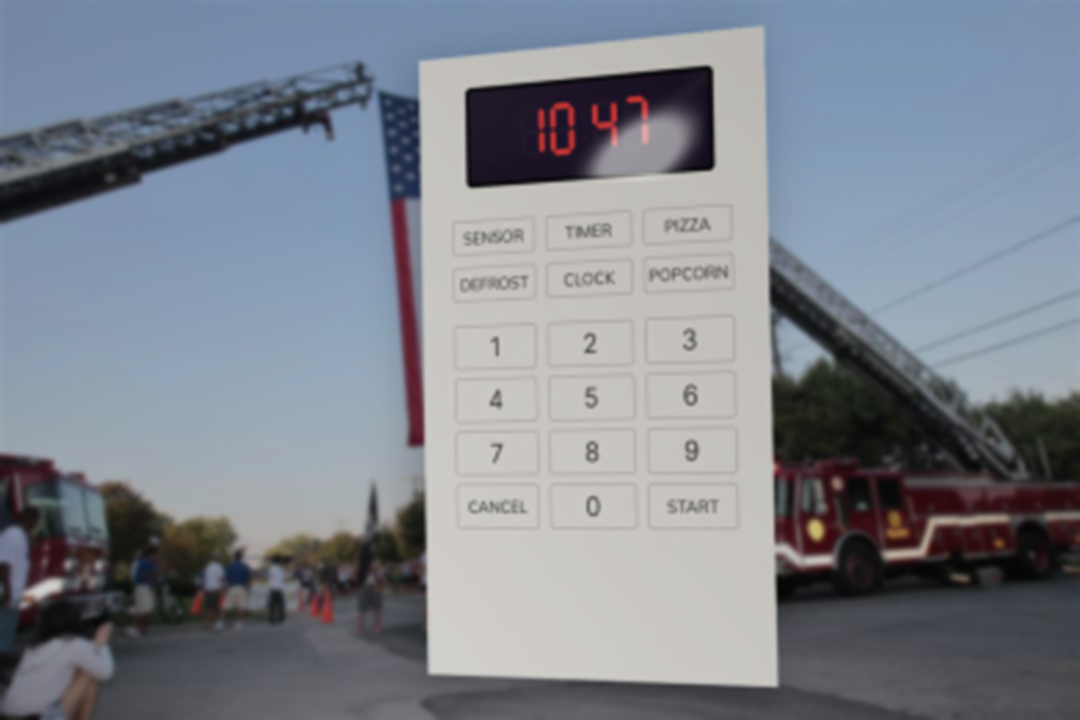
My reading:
{"hour": 10, "minute": 47}
